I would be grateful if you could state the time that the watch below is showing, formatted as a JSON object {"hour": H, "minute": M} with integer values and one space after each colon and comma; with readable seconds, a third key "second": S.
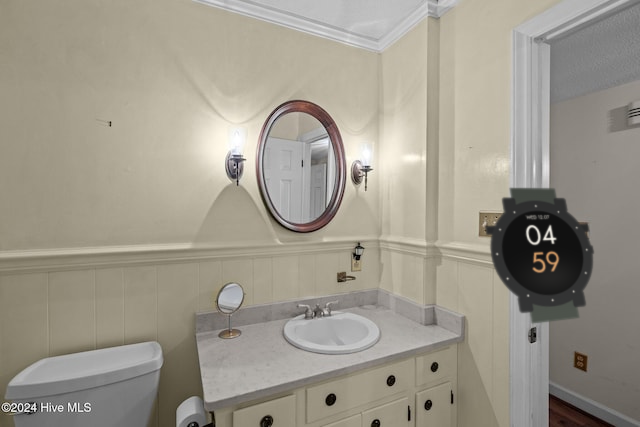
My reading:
{"hour": 4, "minute": 59}
